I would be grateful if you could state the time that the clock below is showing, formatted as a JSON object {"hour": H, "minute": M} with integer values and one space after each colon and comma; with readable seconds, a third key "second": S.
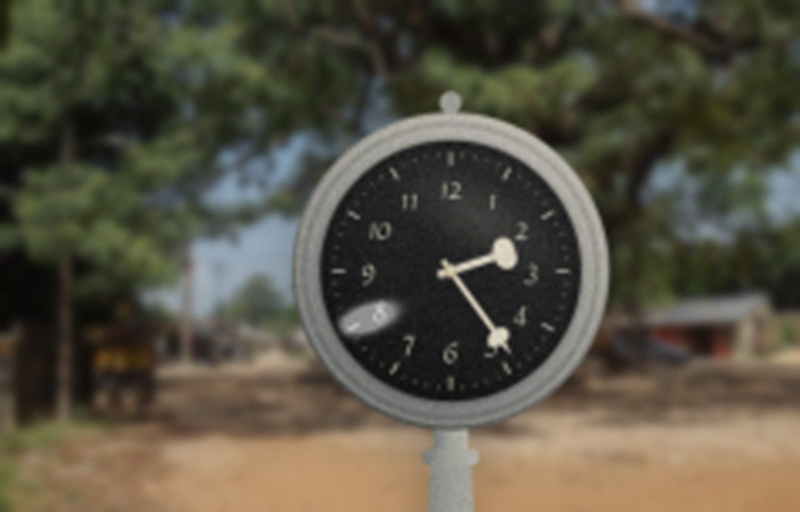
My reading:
{"hour": 2, "minute": 24}
